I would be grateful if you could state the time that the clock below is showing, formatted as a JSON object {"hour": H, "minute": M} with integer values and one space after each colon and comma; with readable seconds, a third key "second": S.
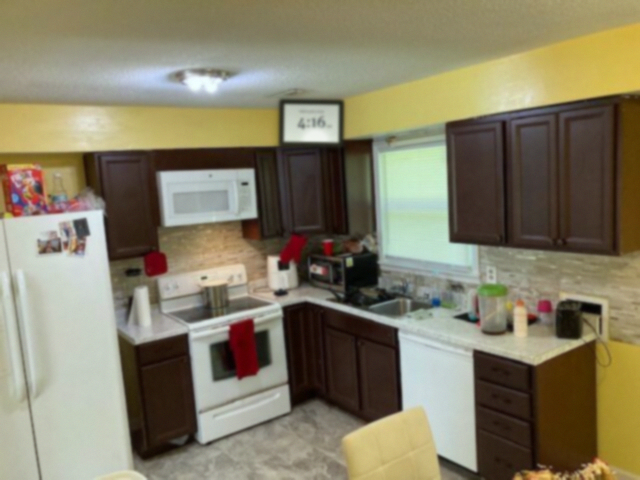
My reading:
{"hour": 4, "minute": 16}
